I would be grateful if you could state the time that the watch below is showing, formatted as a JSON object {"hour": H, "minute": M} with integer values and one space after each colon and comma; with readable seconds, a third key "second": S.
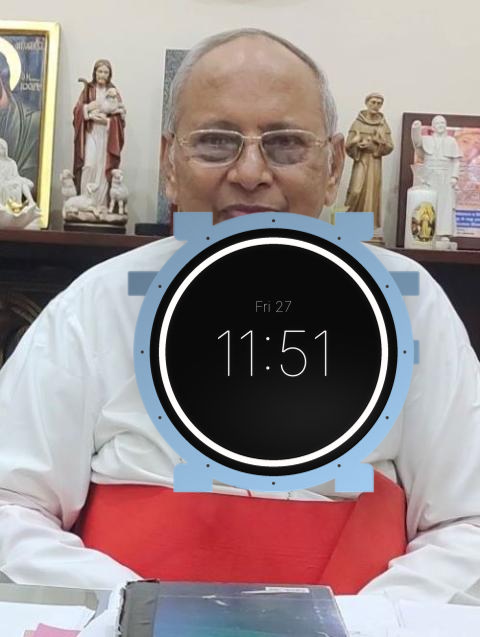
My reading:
{"hour": 11, "minute": 51}
